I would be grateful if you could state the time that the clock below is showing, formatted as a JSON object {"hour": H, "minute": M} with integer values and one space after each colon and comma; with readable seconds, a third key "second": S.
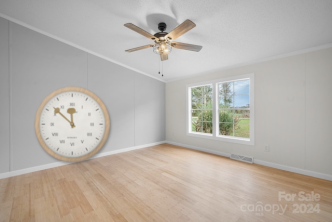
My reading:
{"hour": 11, "minute": 52}
